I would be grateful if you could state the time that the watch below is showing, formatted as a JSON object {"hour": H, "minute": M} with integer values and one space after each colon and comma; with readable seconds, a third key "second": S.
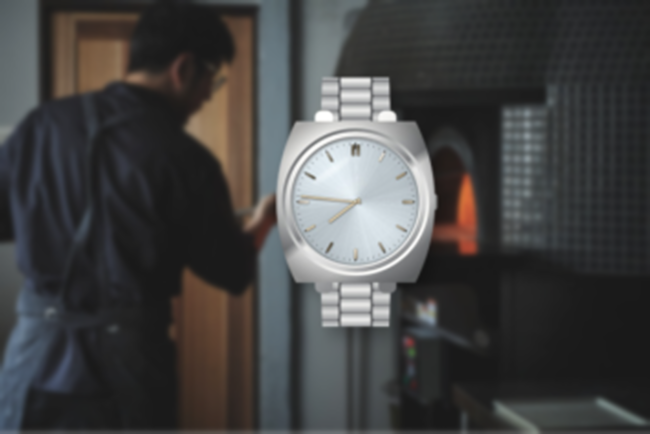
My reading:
{"hour": 7, "minute": 46}
